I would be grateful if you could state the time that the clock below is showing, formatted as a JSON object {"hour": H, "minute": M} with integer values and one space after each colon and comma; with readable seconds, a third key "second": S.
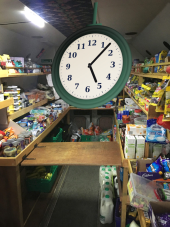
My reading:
{"hour": 5, "minute": 7}
